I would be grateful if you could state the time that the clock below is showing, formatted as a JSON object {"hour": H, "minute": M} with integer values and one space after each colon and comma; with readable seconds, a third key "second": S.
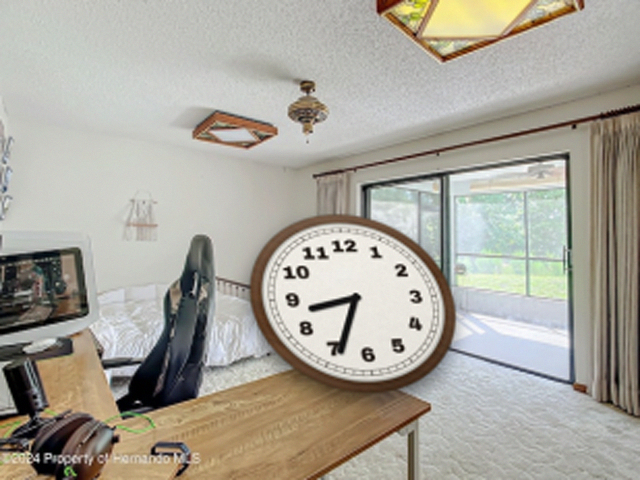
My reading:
{"hour": 8, "minute": 34}
